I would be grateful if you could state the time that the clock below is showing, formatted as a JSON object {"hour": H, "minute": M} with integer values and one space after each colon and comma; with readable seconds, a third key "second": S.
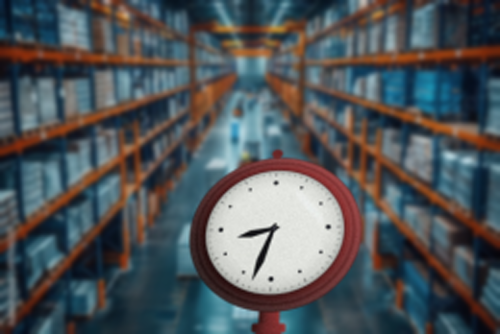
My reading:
{"hour": 8, "minute": 33}
